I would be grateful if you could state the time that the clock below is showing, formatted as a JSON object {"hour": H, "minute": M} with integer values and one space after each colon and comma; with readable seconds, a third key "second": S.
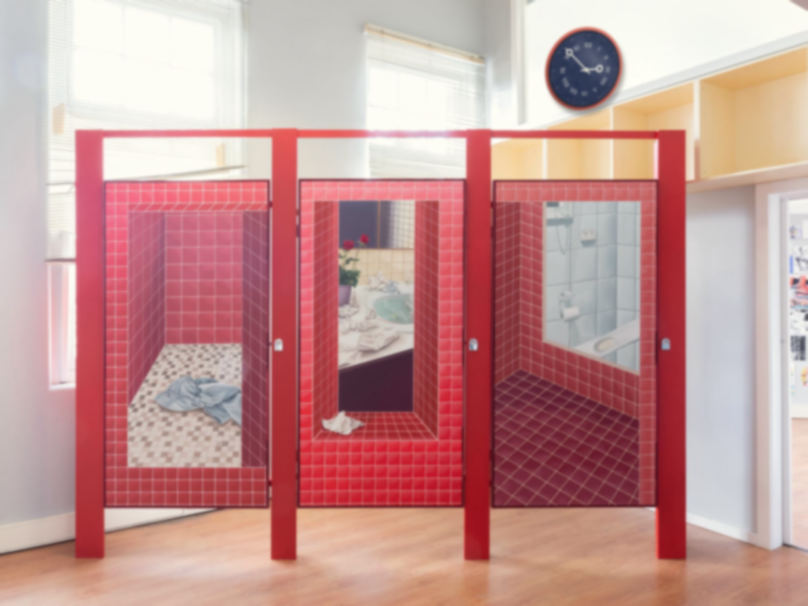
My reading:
{"hour": 2, "minute": 52}
